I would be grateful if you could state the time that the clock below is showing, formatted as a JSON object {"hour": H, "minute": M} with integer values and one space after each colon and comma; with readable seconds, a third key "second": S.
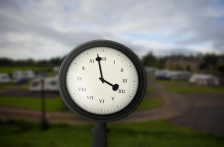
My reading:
{"hour": 3, "minute": 58}
